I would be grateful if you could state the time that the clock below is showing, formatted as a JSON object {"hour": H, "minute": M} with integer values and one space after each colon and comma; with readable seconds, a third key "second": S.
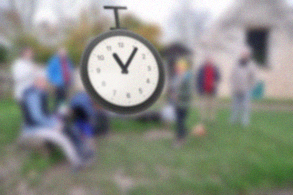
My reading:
{"hour": 11, "minute": 6}
